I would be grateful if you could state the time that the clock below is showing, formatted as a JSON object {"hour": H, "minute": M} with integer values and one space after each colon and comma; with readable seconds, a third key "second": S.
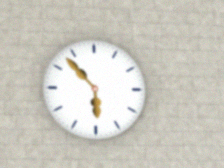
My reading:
{"hour": 5, "minute": 53}
